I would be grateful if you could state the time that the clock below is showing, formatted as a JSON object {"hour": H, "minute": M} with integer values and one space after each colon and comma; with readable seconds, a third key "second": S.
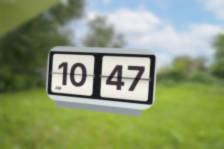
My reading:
{"hour": 10, "minute": 47}
